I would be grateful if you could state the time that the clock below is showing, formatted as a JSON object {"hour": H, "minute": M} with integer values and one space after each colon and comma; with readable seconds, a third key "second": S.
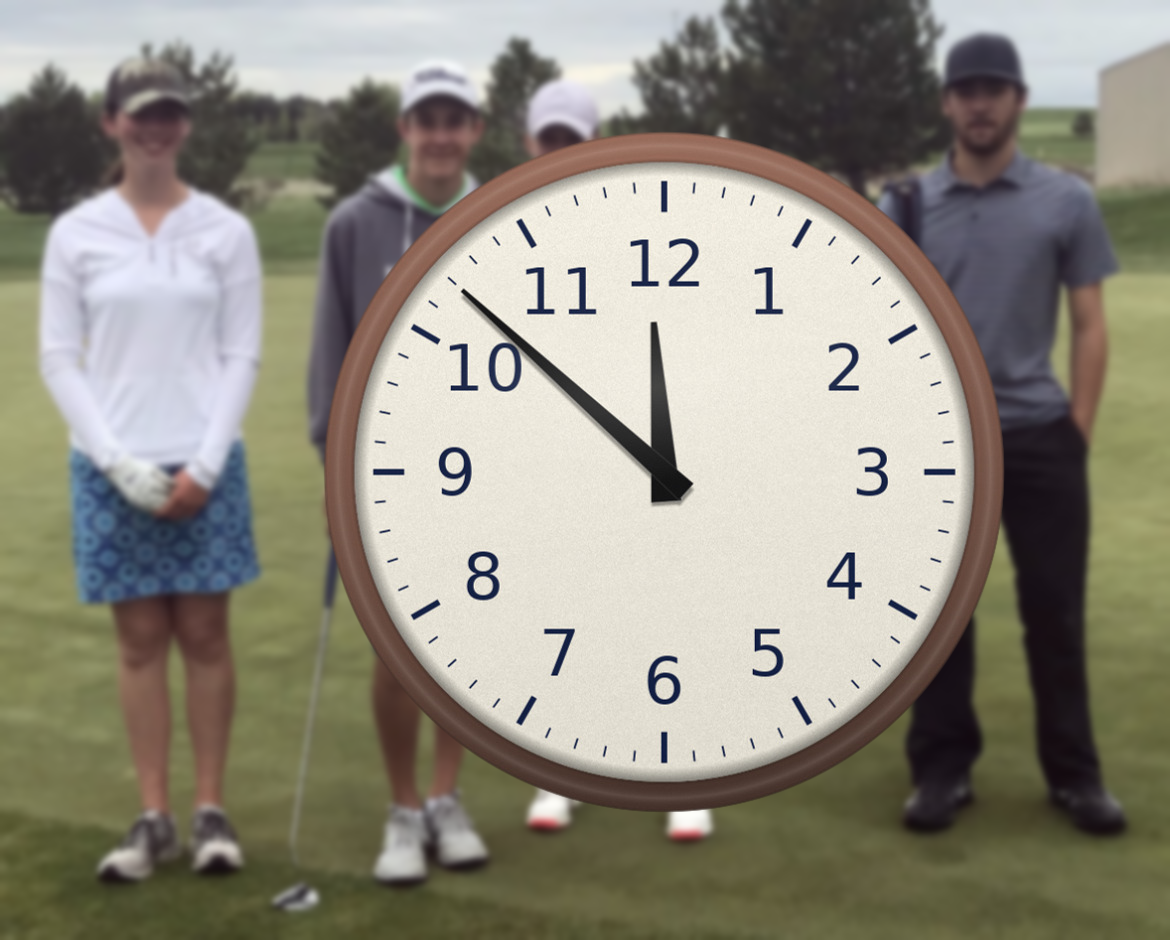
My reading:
{"hour": 11, "minute": 52}
